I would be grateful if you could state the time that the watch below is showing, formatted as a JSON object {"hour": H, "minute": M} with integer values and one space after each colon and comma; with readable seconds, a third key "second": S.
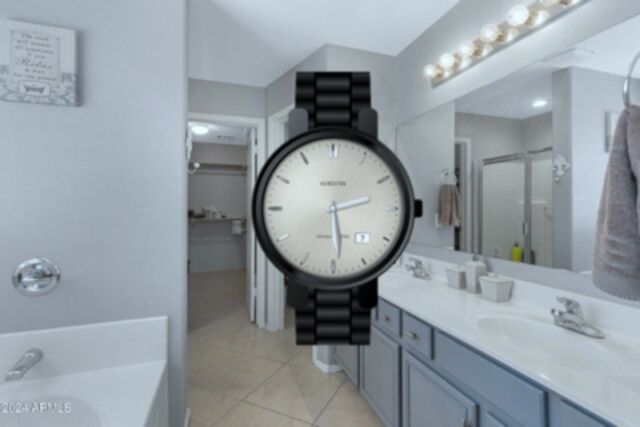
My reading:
{"hour": 2, "minute": 29}
